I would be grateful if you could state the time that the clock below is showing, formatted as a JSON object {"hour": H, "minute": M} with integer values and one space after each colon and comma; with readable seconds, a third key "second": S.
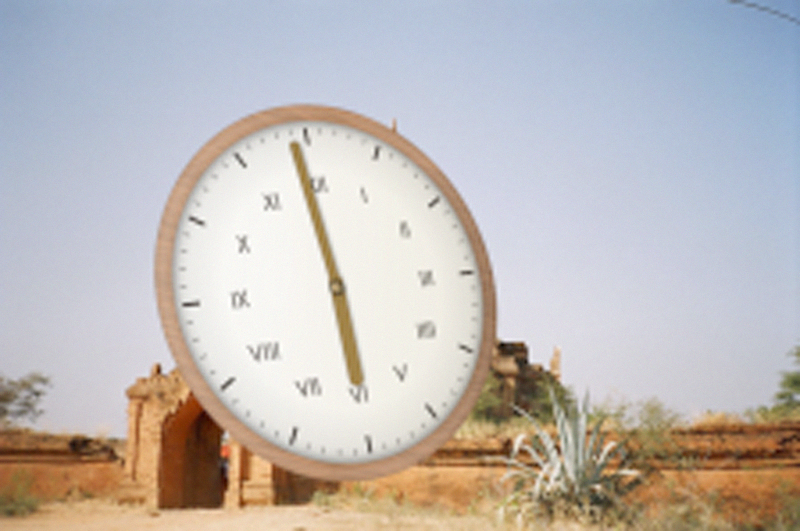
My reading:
{"hour": 5, "minute": 59}
